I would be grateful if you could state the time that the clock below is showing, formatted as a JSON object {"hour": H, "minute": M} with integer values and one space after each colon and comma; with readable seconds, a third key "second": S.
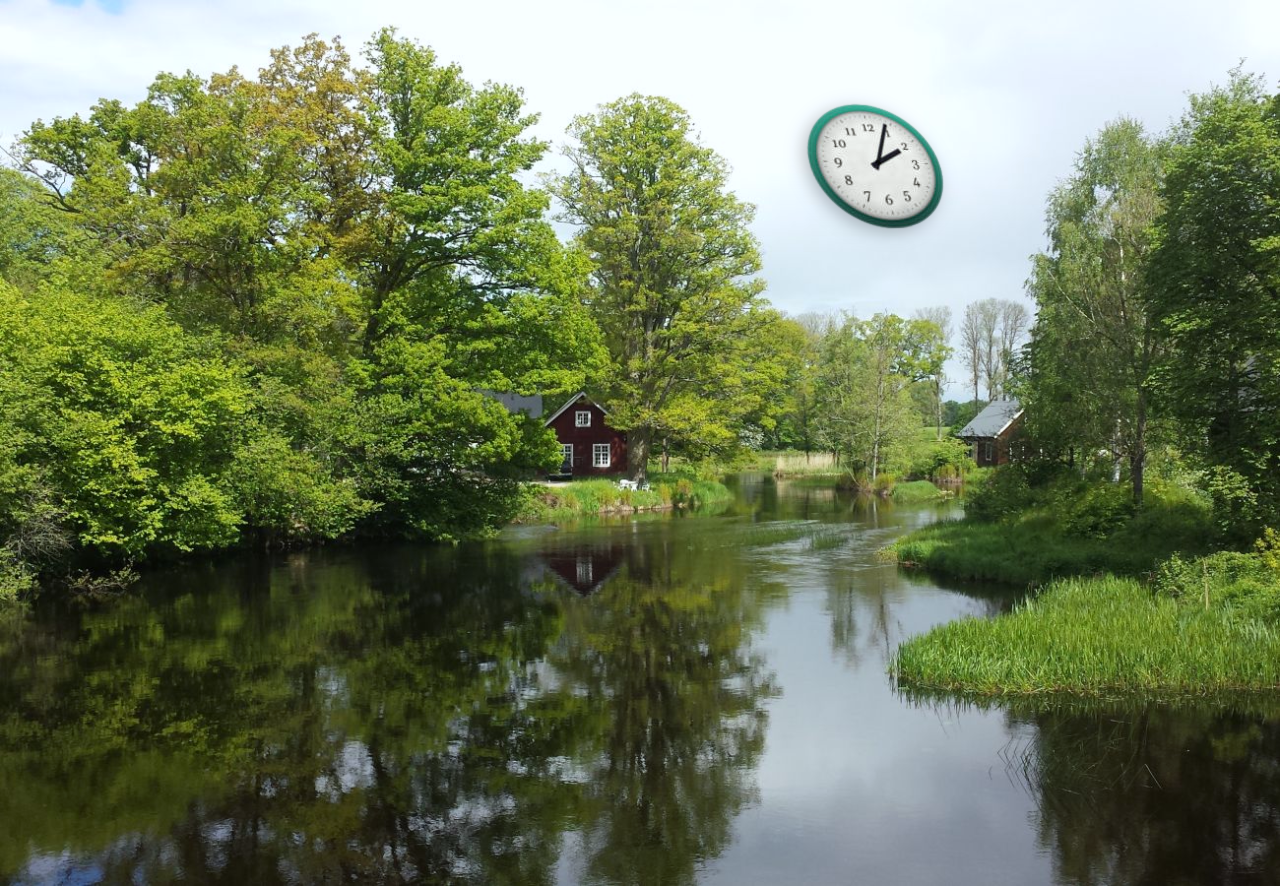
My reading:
{"hour": 2, "minute": 4}
